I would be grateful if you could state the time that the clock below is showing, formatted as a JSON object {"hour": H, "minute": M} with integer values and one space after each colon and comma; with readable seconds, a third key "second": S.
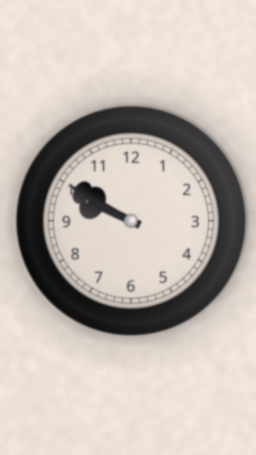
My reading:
{"hour": 9, "minute": 50}
